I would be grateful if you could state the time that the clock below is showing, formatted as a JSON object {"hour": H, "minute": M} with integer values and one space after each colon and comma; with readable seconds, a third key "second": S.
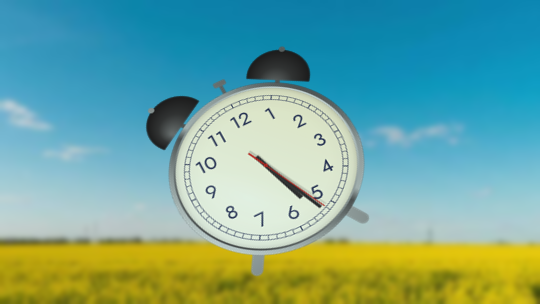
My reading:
{"hour": 5, "minute": 26, "second": 26}
